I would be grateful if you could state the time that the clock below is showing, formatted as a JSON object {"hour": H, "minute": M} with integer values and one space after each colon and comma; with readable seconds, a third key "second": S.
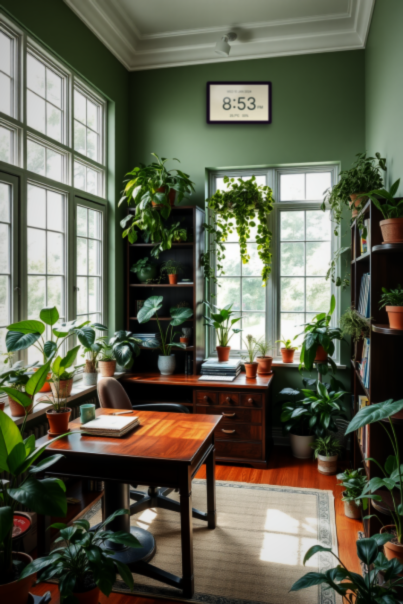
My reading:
{"hour": 8, "minute": 53}
